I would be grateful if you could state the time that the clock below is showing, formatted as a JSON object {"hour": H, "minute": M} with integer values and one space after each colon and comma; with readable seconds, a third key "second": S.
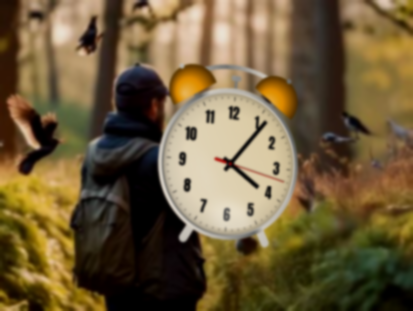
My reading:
{"hour": 4, "minute": 6, "second": 17}
